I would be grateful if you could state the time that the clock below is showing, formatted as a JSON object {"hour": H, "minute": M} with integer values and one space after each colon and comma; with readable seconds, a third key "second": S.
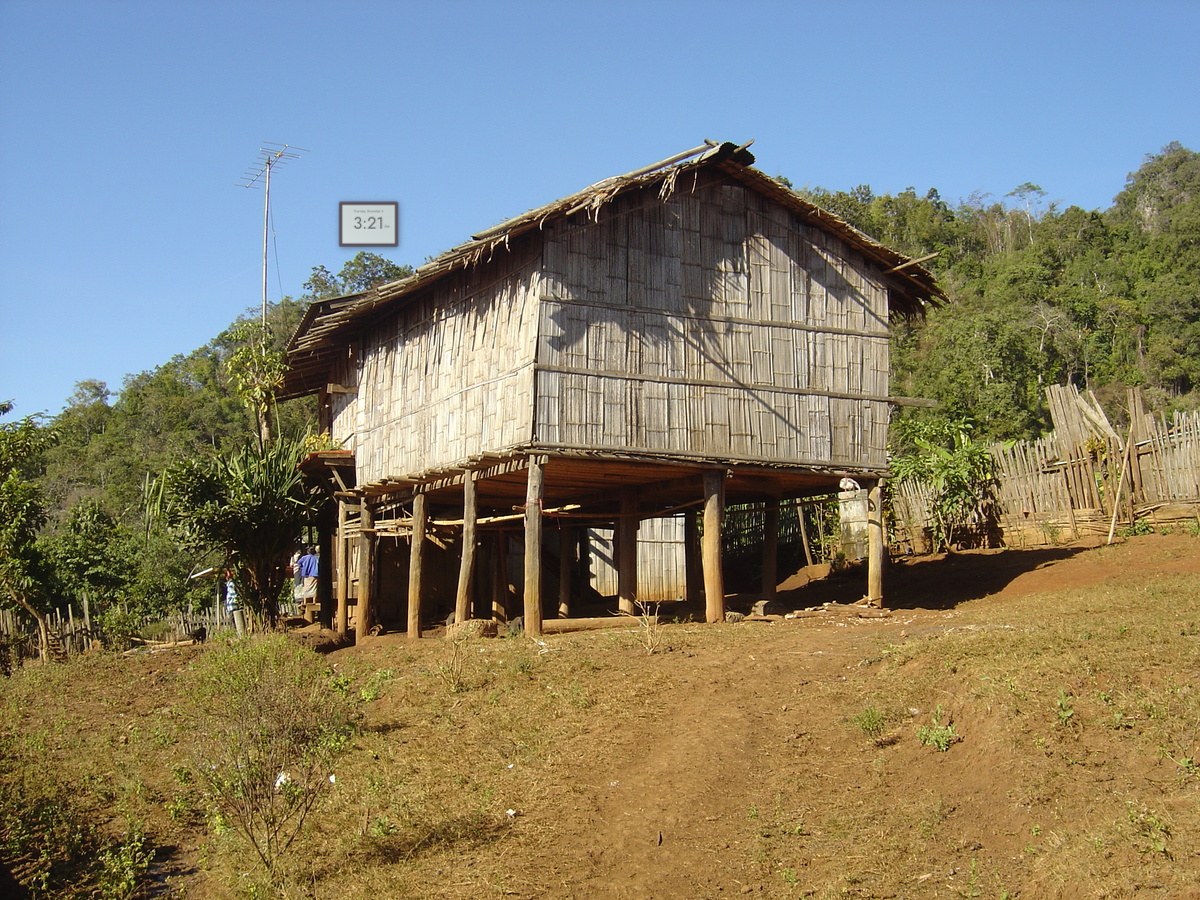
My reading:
{"hour": 3, "minute": 21}
